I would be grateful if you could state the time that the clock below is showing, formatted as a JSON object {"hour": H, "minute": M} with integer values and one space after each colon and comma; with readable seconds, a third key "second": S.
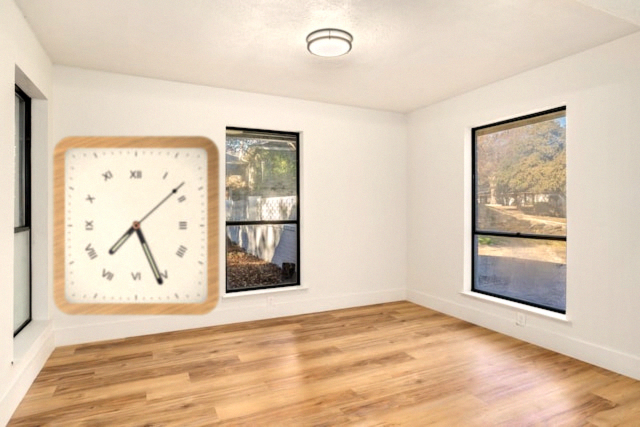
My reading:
{"hour": 7, "minute": 26, "second": 8}
